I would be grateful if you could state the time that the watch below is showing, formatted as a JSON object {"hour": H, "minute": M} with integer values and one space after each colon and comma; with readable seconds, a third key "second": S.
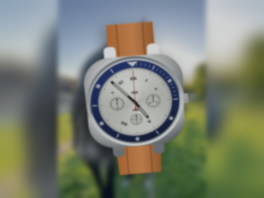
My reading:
{"hour": 4, "minute": 53}
